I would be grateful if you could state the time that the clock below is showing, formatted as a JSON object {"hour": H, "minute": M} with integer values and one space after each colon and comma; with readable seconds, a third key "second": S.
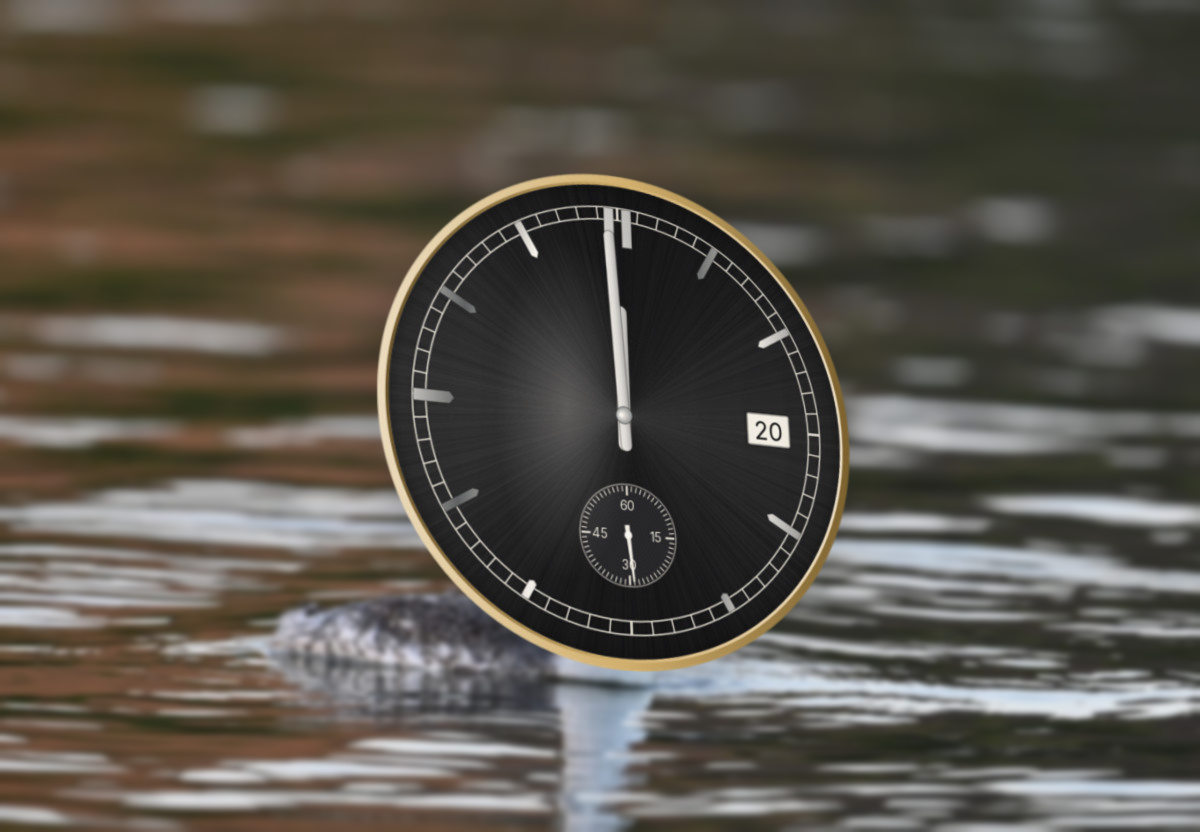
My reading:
{"hour": 11, "minute": 59, "second": 29}
